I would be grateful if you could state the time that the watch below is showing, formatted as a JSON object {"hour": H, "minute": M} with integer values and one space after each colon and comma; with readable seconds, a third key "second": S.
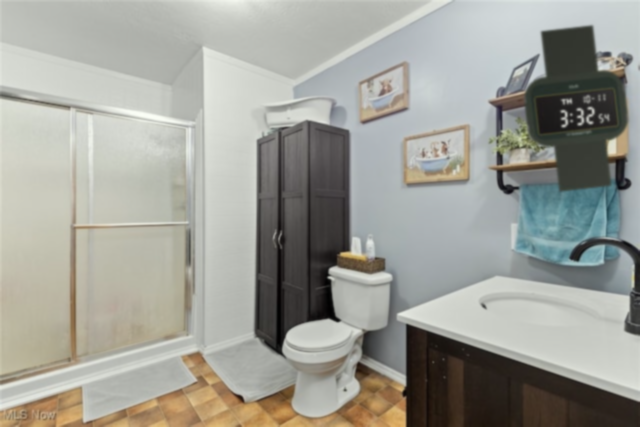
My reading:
{"hour": 3, "minute": 32}
